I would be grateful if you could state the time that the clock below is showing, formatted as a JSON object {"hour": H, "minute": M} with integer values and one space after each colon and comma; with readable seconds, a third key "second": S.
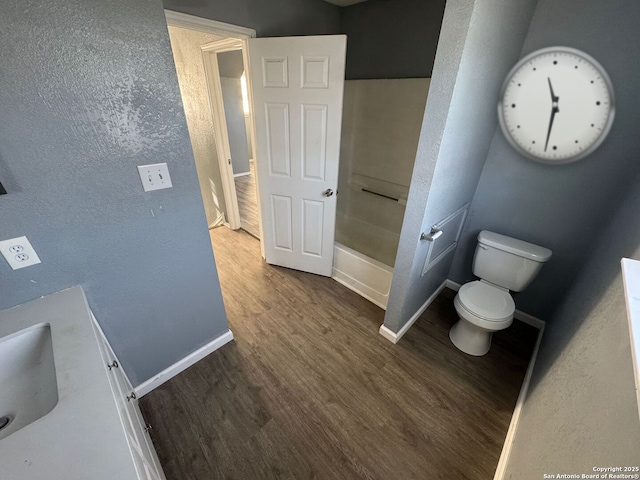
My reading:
{"hour": 11, "minute": 32}
